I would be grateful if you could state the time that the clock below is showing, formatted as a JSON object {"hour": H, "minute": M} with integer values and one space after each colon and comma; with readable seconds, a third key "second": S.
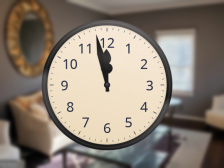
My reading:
{"hour": 11, "minute": 58}
